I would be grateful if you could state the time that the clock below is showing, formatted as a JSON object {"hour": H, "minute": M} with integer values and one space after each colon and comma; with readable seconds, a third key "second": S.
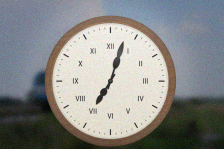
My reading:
{"hour": 7, "minute": 3}
